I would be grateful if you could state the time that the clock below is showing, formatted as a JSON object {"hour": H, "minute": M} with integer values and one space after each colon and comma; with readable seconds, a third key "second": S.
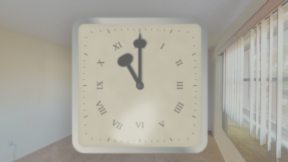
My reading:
{"hour": 11, "minute": 0}
